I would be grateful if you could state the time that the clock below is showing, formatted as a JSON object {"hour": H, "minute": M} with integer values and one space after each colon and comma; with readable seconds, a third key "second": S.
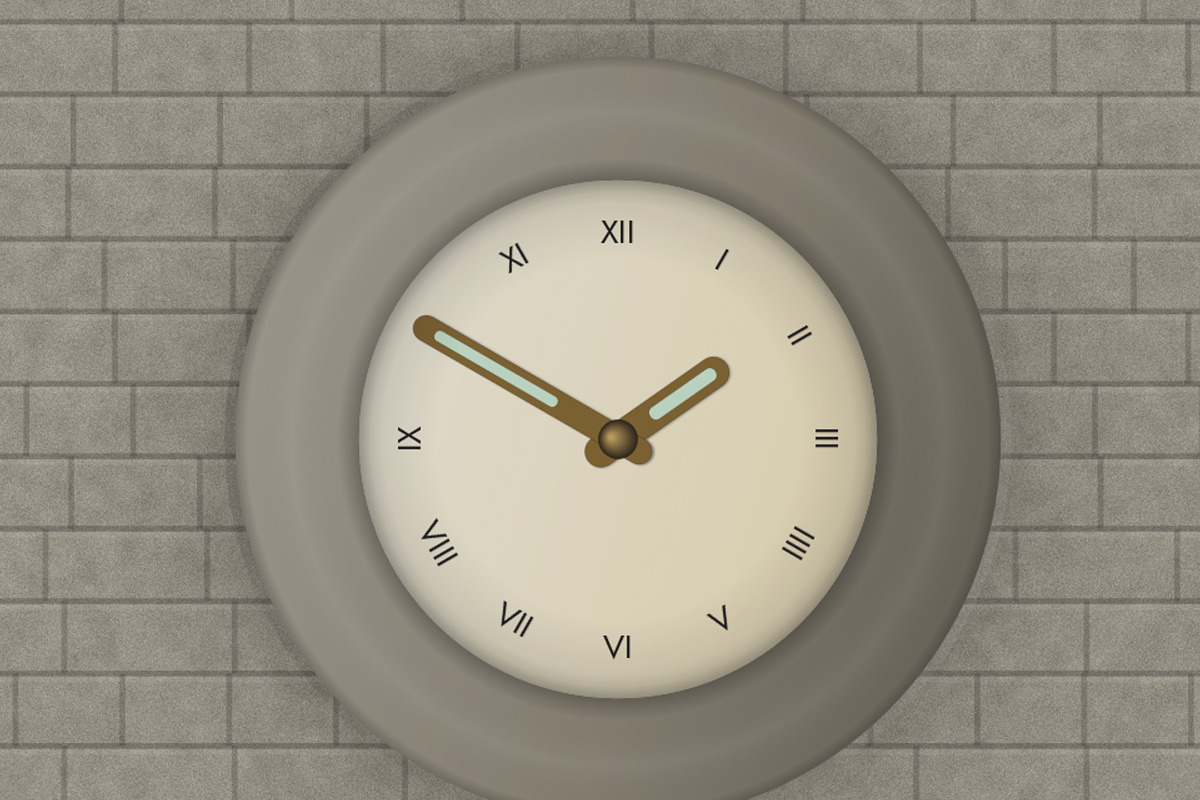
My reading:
{"hour": 1, "minute": 50}
